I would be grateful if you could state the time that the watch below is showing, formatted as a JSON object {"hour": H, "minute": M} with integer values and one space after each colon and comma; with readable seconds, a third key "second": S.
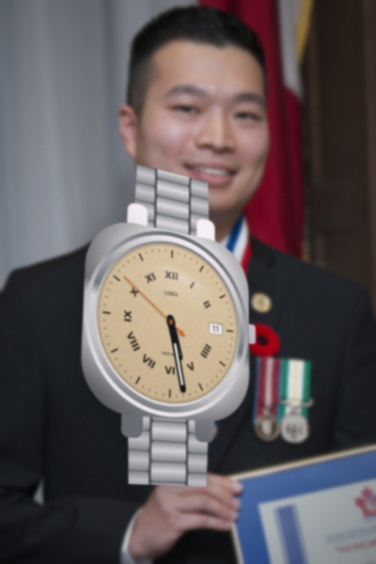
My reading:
{"hour": 5, "minute": 27, "second": 51}
